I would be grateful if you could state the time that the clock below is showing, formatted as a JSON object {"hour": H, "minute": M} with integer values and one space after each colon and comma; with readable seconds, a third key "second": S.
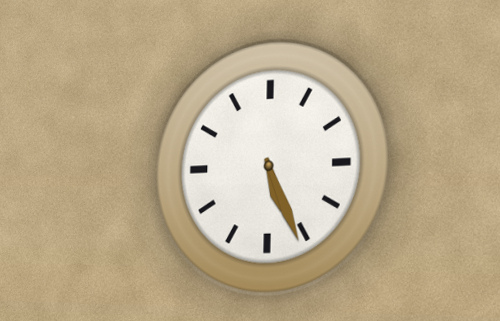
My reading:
{"hour": 5, "minute": 26}
